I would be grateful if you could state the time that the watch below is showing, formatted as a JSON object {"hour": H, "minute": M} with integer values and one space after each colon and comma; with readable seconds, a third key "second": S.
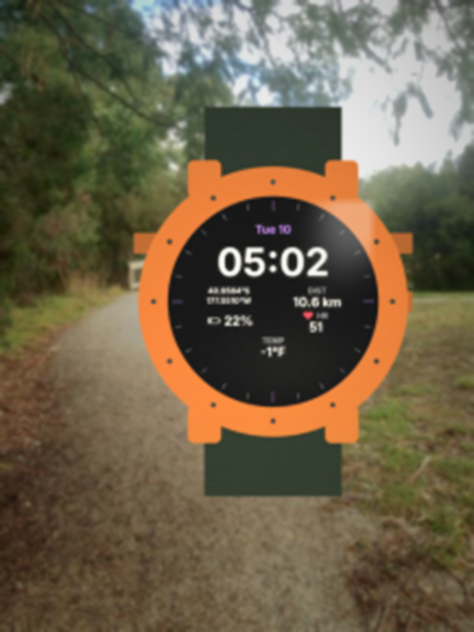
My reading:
{"hour": 5, "minute": 2}
